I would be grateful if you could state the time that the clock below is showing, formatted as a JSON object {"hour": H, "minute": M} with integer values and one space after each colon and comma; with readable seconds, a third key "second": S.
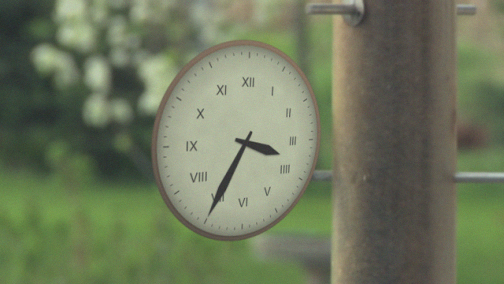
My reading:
{"hour": 3, "minute": 35}
